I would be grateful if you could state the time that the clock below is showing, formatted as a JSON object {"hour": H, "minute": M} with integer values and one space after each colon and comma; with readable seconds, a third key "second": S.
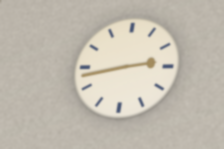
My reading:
{"hour": 2, "minute": 43}
